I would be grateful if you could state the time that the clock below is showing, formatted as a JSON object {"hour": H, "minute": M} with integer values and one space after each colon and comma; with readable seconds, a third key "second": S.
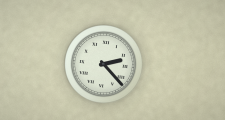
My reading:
{"hour": 2, "minute": 22}
